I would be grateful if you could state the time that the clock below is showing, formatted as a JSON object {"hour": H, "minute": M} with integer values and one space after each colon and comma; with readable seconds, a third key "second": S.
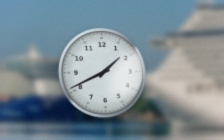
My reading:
{"hour": 1, "minute": 41}
